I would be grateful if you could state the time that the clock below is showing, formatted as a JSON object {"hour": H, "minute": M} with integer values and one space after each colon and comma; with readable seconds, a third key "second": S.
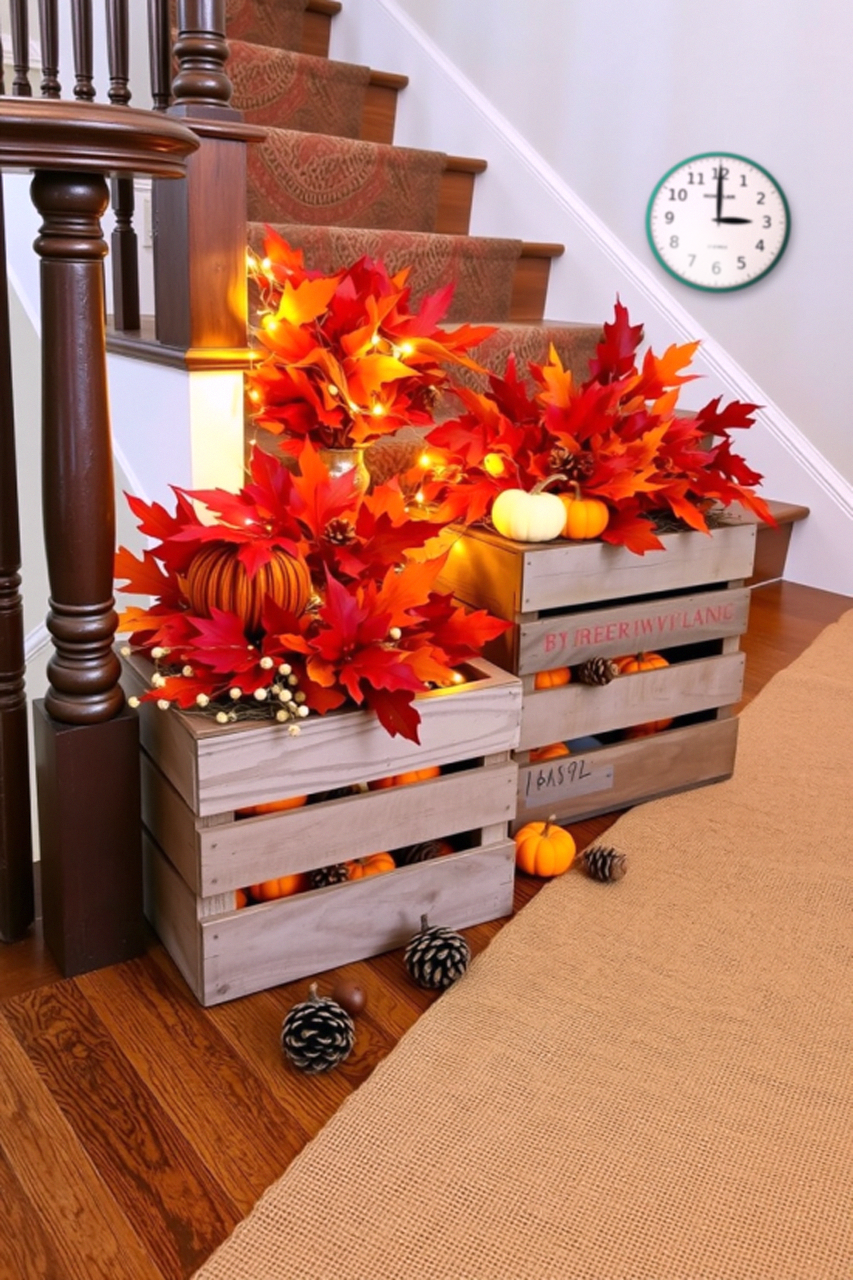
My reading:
{"hour": 3, "minute": 0}
